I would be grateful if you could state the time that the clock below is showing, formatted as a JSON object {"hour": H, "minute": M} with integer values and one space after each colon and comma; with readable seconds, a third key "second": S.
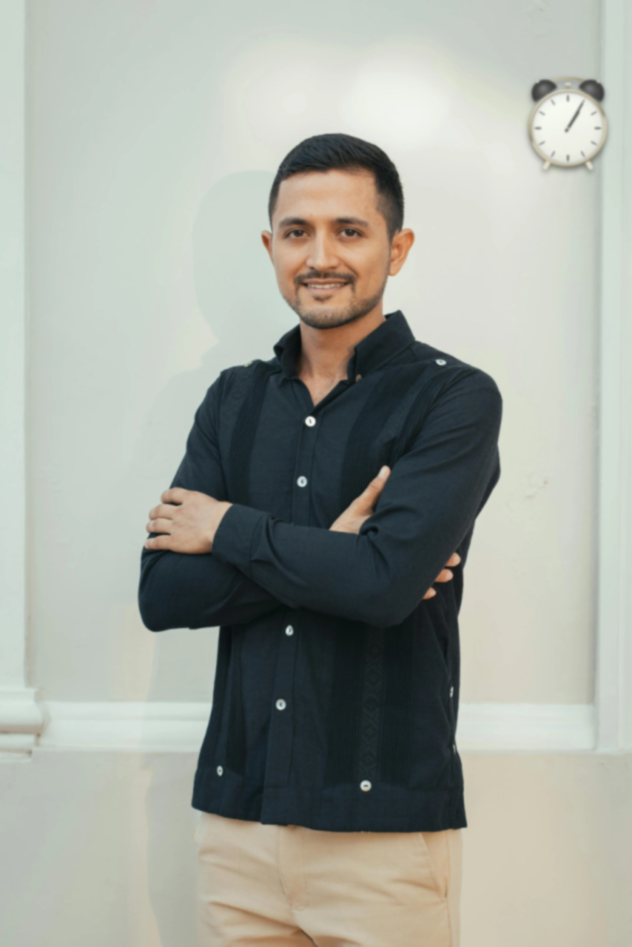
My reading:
{"hour": 1, "minute": 5}
